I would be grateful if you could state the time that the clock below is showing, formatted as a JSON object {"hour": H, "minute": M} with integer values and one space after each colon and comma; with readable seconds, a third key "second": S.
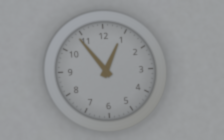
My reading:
{"hour": 12, "minute": 54}
